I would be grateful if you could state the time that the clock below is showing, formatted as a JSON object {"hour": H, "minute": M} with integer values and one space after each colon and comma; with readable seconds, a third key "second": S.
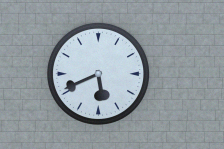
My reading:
{"hour": 5, "minute": 41}
